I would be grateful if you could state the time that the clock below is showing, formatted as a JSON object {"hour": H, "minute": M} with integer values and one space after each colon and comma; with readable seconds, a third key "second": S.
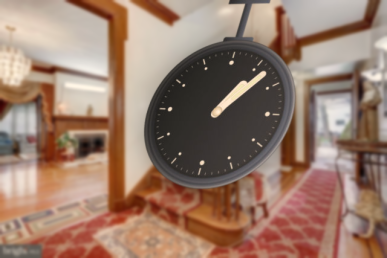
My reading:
{"hour": 1, "minute": 7}
